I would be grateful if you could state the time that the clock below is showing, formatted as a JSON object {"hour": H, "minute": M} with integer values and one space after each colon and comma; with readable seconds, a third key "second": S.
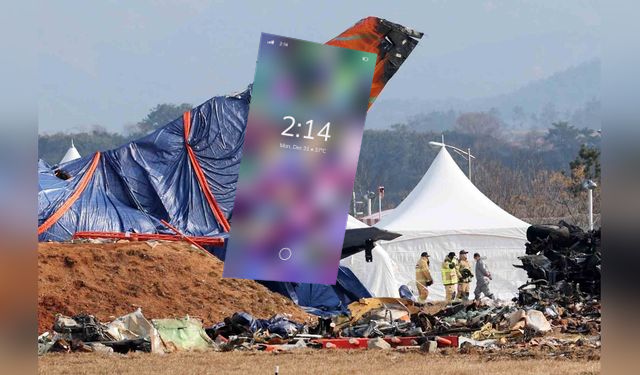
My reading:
{"hour": 2, "minute": 14}
